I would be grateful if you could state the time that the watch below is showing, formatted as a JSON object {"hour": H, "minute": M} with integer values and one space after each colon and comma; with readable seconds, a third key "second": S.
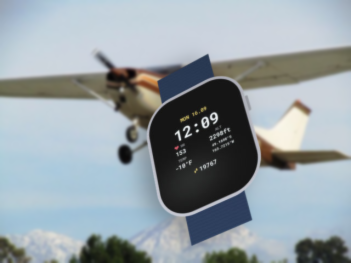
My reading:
{"hour": 12, "minute": 9}
